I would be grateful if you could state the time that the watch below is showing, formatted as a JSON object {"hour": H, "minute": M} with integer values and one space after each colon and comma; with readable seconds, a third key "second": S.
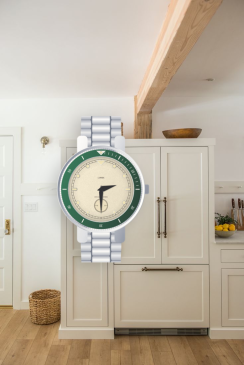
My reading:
{"hour": 2, "minute": 30}
